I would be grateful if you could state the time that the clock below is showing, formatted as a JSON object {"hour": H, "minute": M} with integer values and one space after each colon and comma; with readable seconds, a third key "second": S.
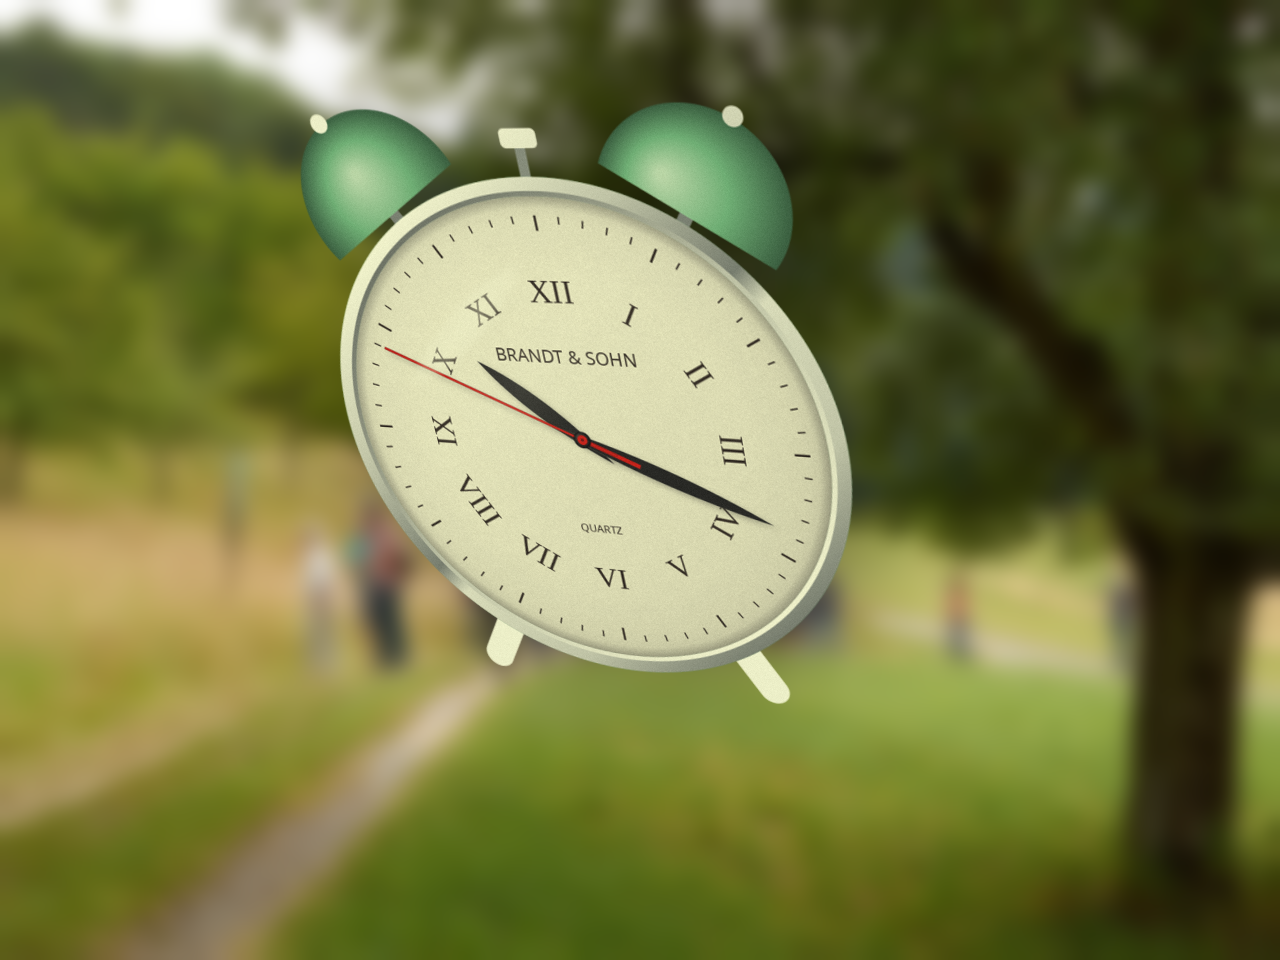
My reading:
{"hour": 10, "minute": 18, "second": 49}
